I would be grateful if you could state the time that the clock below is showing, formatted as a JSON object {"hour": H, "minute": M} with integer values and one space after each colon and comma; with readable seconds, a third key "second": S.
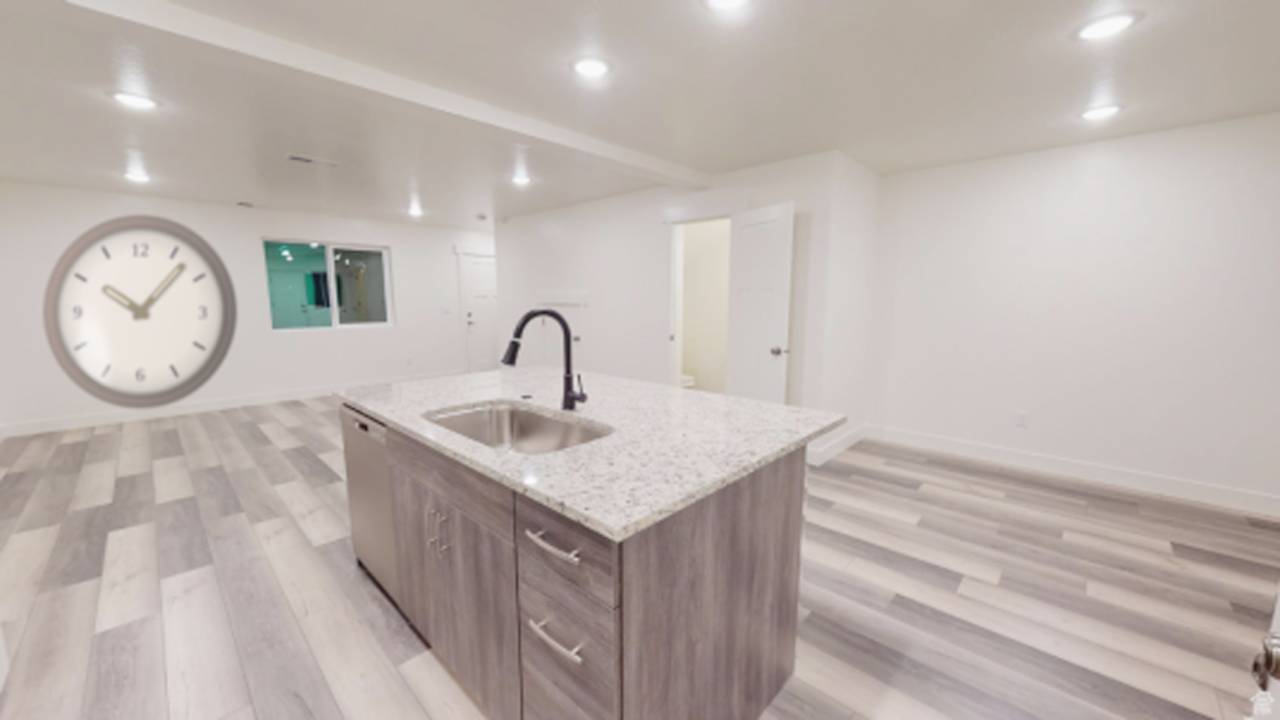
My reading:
{"hour": 10, "minute": 7}
